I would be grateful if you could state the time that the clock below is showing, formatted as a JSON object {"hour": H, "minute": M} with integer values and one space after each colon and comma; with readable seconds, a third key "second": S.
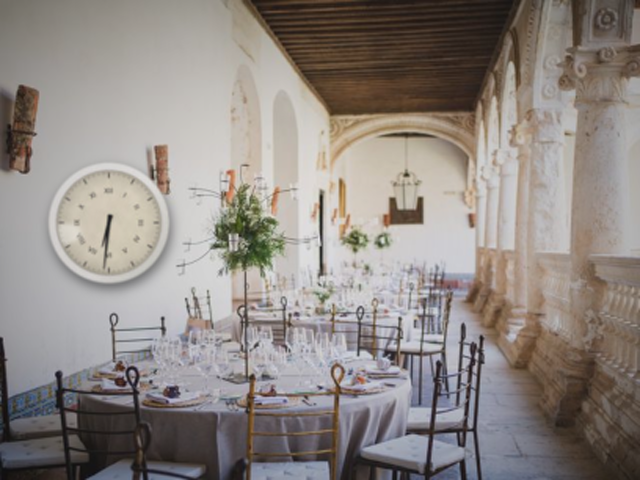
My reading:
{"hour": 6, "minute": 31}
